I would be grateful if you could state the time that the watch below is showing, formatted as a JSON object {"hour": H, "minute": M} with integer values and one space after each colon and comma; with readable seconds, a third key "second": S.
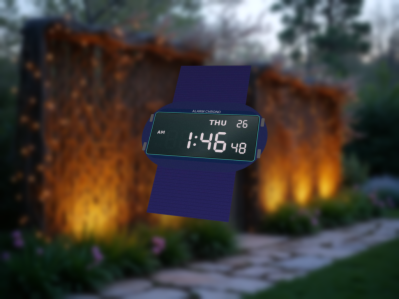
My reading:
{"hour": 1, "minute": 46, "second": 48}
